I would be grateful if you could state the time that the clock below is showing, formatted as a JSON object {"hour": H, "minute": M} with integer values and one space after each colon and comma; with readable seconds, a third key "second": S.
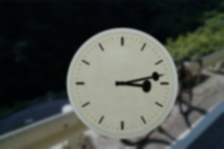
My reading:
{"hour": 3, "minute": 13}
